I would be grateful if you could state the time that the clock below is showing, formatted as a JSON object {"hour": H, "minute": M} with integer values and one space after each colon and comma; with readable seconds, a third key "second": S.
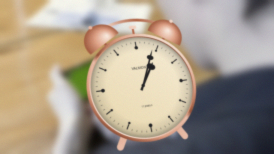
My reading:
{"hour": 1, "minute": 4}
